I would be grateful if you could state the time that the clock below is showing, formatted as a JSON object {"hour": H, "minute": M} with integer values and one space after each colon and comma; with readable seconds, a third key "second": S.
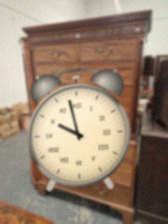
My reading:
{"hour": 9, "minute": 58}
